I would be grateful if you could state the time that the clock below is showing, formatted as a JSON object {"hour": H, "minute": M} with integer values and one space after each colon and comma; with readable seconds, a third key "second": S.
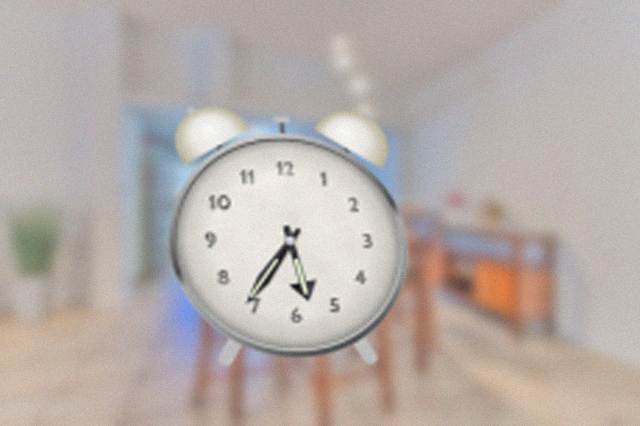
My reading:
{"hour": 5, "minute": 36}
